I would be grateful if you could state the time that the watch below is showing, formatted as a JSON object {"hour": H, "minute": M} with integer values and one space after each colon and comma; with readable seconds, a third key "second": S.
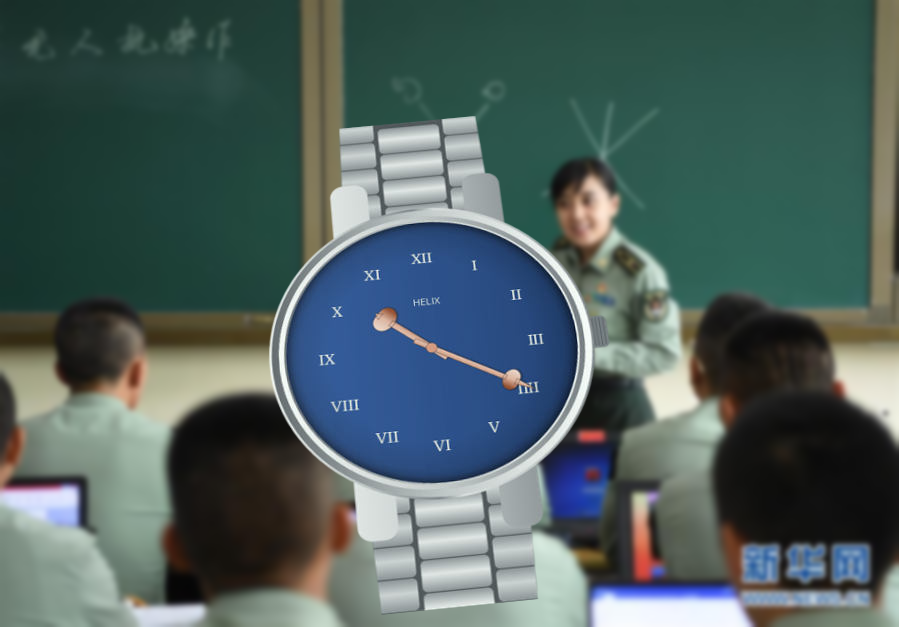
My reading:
{"hour": 10, "minute": 20}
